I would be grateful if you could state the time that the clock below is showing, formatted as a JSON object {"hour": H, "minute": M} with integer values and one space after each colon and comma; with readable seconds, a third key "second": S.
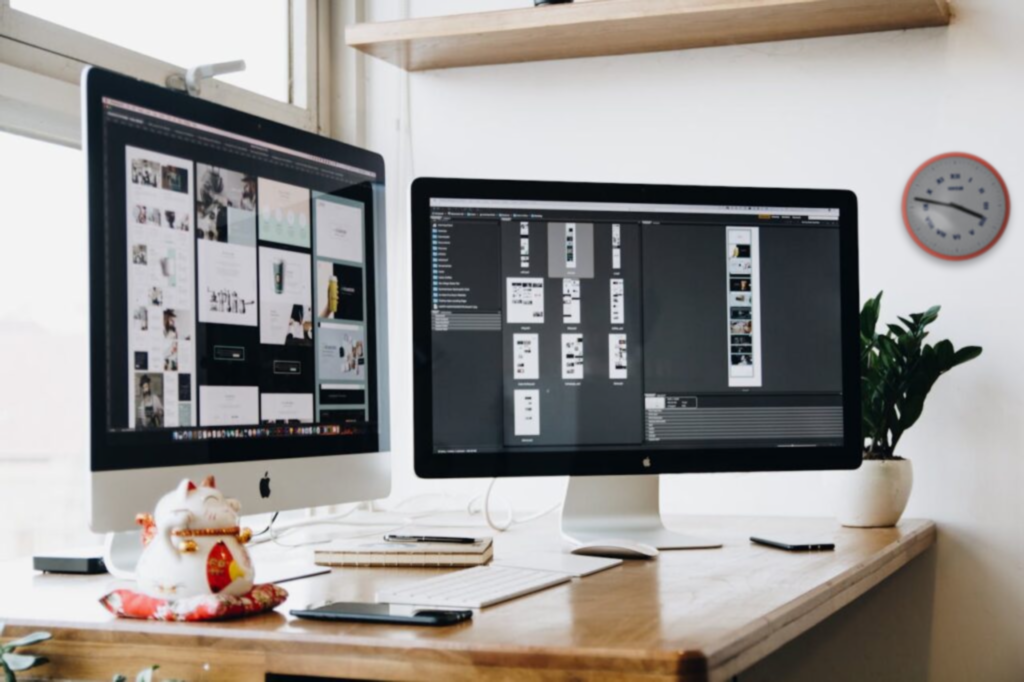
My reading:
{"hour": 3, "minute": 47}
